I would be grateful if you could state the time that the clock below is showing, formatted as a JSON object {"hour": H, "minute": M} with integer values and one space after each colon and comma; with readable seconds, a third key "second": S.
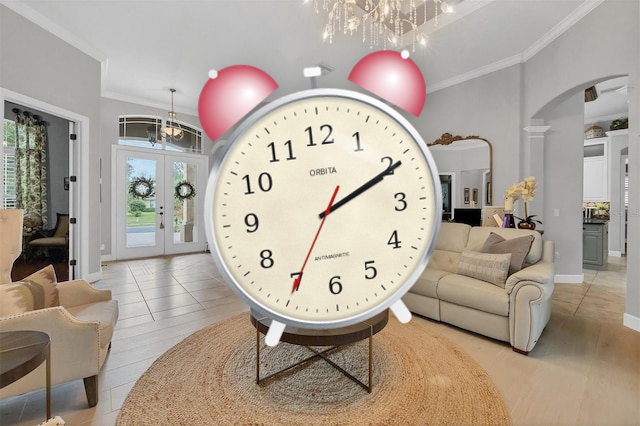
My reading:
{"hour": 2, "minute": 10, "second": 35}
